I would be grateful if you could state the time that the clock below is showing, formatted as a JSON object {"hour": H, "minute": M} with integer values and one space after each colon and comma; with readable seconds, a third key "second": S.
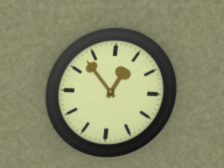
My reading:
{"hour": 12, "minute": 53}
